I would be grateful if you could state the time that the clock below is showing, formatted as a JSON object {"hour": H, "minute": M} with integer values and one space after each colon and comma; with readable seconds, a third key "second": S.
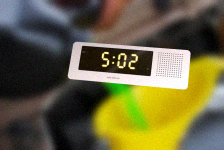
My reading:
{"hour": 5, "minute": 2}
